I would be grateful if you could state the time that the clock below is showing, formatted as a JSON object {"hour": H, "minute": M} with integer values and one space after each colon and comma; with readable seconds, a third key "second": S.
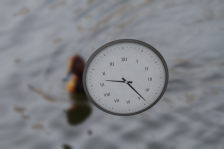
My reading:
{"hour": 9, "minute": 24}
